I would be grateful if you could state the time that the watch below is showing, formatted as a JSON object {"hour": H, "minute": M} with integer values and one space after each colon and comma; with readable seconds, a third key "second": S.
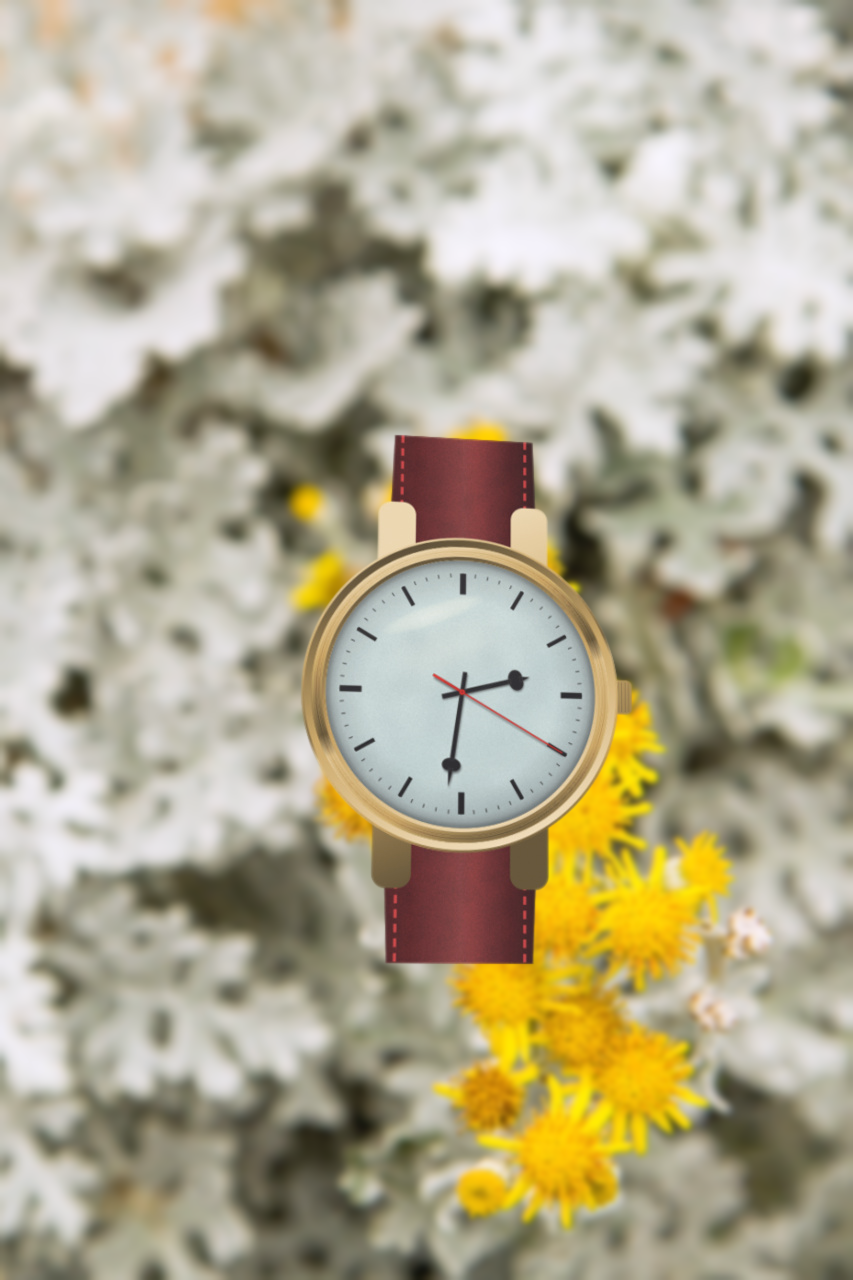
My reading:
{"hour": 2, "minute": 31, "second": 20}
